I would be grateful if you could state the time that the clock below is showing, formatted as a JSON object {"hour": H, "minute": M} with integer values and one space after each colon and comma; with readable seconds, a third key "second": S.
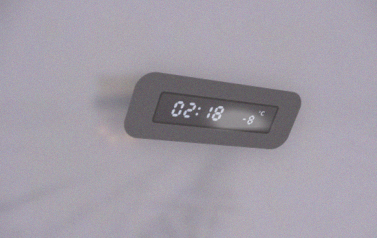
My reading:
{"hour": 2, "minute": 18}
